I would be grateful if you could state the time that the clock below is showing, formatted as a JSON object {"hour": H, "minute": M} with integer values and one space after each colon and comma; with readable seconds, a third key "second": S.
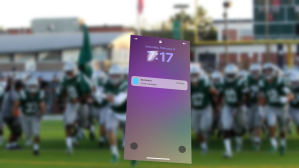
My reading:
{"hour": 7, "minute": 17}
